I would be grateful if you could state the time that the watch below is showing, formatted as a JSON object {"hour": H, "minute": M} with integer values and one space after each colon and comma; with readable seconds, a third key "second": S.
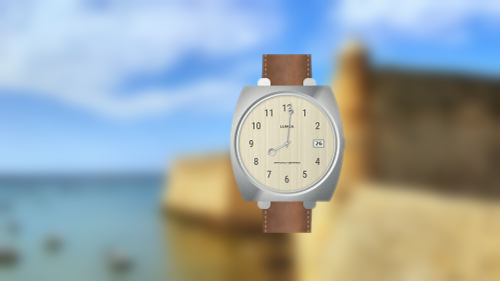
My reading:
{"hour": 8, "minute": 1}
